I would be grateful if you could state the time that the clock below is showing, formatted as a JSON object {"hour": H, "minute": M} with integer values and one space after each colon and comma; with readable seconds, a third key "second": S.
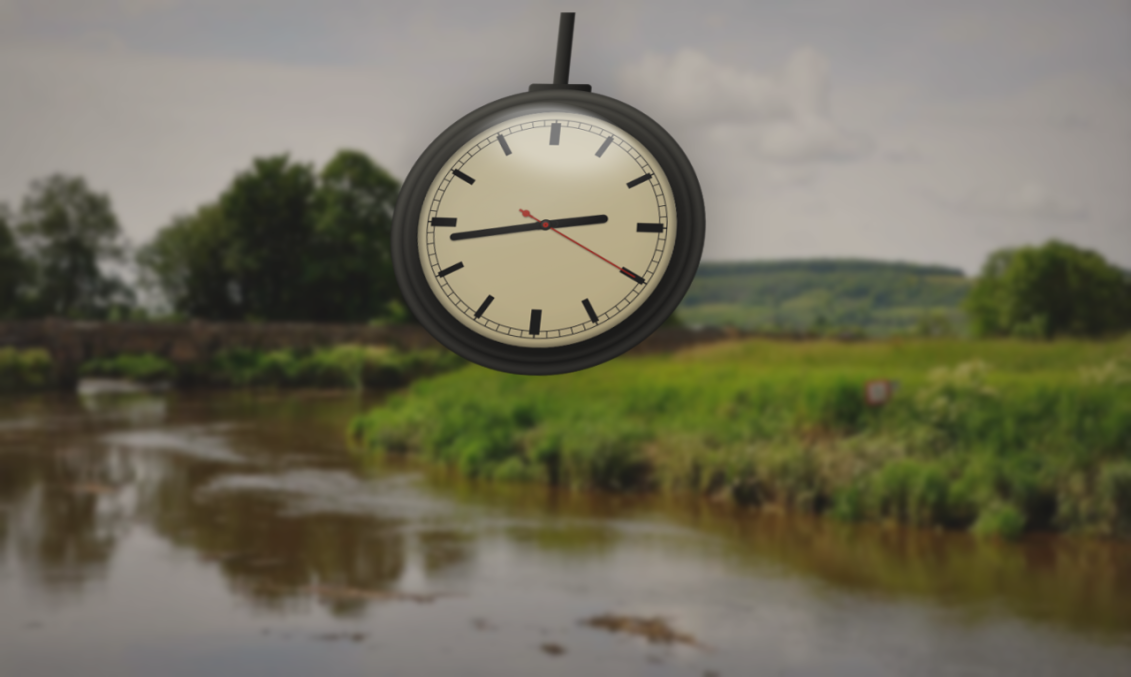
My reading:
{"hour": 2, "minute": 43, "second": 20}
